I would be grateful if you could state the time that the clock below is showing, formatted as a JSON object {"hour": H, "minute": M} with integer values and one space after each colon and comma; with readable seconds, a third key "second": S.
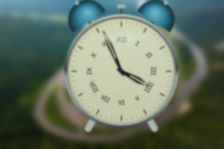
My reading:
{"hour": 3, "minute": 56}
